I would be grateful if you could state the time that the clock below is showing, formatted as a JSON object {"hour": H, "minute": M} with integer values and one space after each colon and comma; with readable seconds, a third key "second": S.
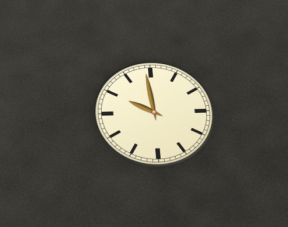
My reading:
{"hour": 9, "minute": 59}
